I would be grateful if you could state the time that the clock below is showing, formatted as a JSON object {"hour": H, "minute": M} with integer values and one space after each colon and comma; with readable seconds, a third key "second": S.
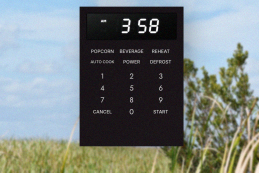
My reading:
{"hour": 3, "minute": 58}
